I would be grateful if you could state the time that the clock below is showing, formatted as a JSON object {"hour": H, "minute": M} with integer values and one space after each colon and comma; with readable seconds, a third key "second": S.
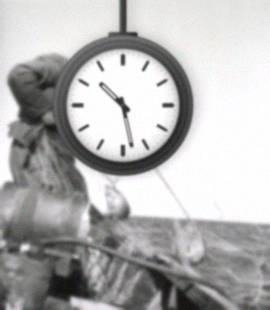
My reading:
{"hour": 10, "minute": 28}
